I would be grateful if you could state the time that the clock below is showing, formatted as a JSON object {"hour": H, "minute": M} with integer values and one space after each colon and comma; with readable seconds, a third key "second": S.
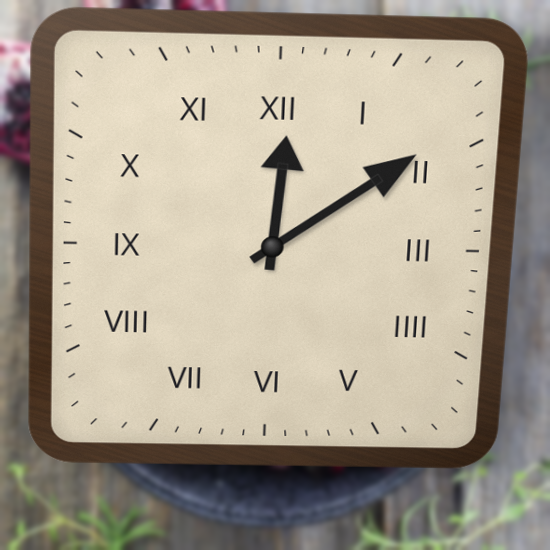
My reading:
{"hour": 12, "minute": 9}
